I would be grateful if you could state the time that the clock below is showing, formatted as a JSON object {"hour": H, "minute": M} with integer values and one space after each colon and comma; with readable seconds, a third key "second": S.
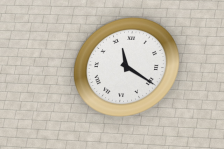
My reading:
{"hour": 11, "minute": 20}
